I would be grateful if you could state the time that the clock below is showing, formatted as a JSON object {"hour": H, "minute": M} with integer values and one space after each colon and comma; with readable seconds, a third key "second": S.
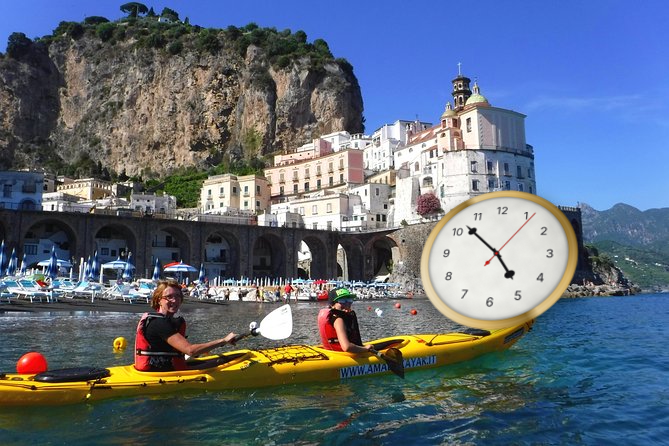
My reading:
{"hour": 4, "minute": 52, "second": 6}
